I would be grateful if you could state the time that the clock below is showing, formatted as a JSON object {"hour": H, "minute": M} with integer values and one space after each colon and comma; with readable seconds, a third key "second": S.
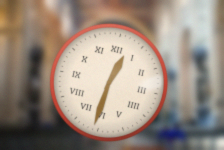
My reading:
{"hour": 12, "minute": 31}
